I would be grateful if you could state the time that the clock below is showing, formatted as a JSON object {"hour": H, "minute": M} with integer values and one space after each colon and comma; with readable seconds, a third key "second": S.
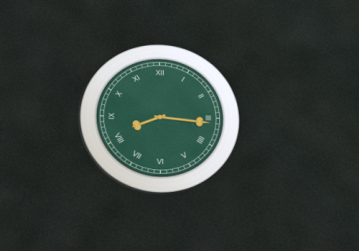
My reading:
{"hour": 8, "minute": 16}
